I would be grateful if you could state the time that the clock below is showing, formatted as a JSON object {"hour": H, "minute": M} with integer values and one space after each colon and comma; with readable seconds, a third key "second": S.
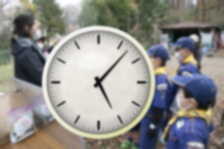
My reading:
{"hour": 5, "minute": 7}
